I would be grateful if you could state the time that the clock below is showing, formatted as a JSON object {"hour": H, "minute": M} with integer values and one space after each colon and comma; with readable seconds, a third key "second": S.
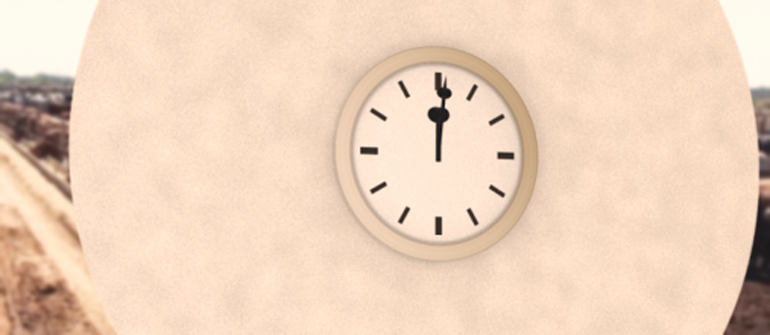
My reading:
{"hour": 12, "minute": 1}
